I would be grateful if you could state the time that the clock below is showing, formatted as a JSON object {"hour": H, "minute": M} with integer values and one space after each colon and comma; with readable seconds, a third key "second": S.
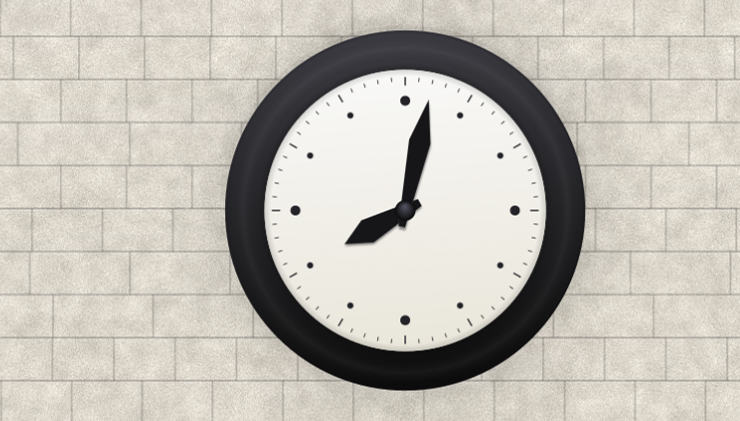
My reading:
{"hour": 8, "minute": 2}
